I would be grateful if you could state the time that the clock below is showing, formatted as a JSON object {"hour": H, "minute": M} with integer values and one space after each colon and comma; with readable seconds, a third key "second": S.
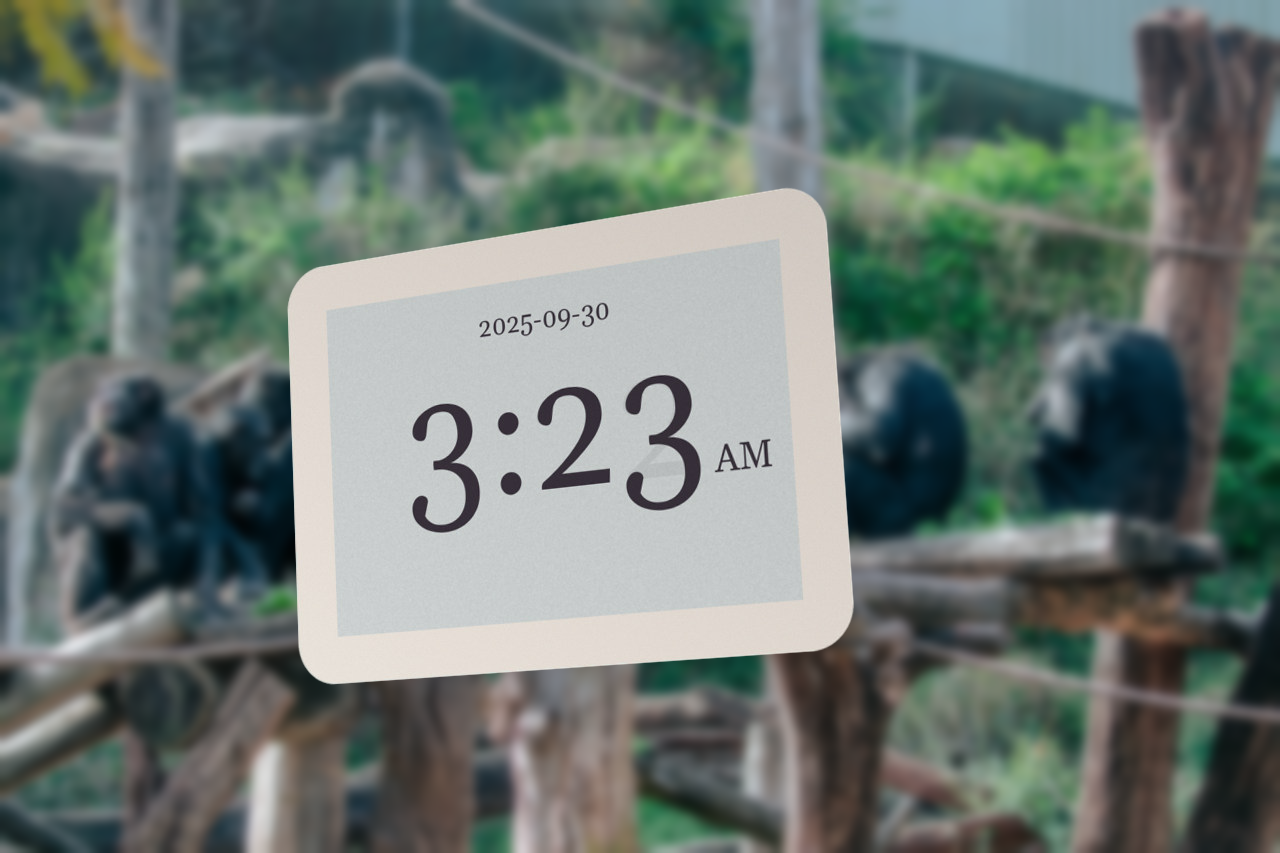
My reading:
{"hour": 3, "minute": 23}
